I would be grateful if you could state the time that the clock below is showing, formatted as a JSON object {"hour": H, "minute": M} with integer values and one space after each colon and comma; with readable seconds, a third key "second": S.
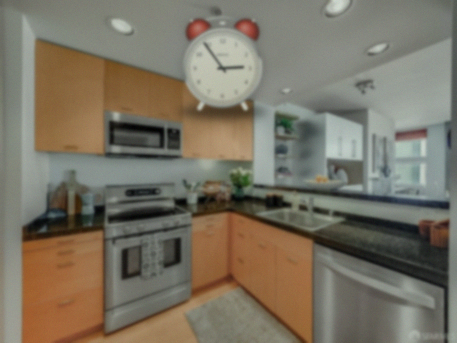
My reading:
{"hour": 2, "minute": 54}
